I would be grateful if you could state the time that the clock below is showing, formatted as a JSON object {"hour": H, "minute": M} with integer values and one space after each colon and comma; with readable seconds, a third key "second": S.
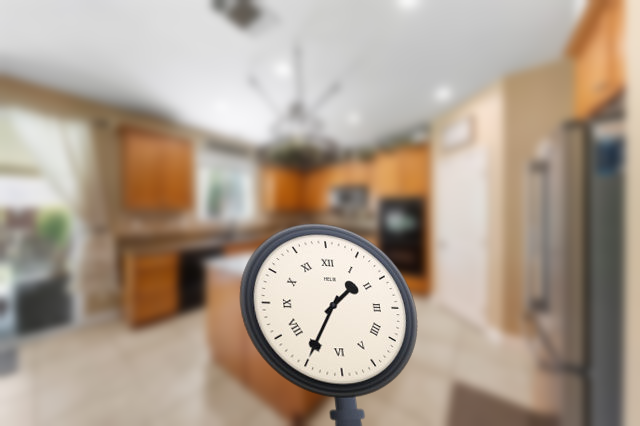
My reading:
{"hour": 1, "minute": 35}
